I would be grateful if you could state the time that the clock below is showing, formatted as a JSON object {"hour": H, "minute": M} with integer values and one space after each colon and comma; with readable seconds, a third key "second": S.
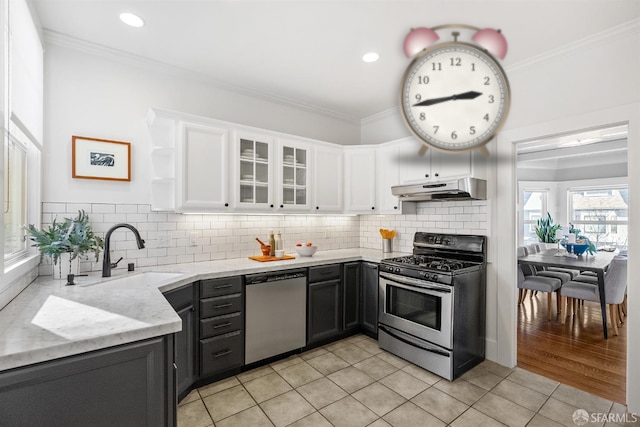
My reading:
{"hour": 2, "minute": 43}
